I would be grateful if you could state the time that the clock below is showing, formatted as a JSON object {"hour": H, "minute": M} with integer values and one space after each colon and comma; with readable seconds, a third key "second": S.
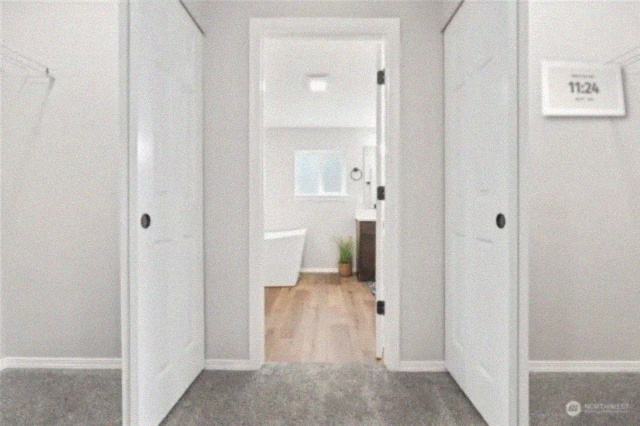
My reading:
{"hour": 11, "minute": 24}
